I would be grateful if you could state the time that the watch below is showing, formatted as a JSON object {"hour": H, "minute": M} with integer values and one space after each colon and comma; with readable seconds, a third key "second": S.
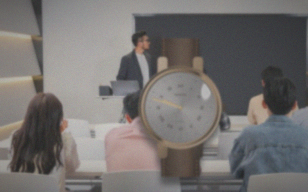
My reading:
{"hour": 9, "minute": 48}
